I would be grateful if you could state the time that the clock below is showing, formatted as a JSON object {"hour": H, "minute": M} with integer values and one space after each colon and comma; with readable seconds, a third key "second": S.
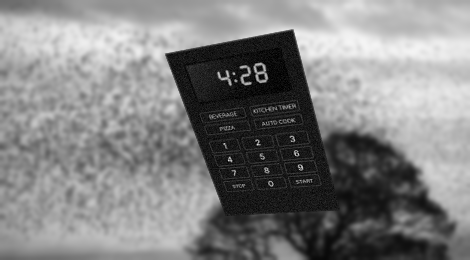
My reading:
{"hour": 4, "minute": 28}
